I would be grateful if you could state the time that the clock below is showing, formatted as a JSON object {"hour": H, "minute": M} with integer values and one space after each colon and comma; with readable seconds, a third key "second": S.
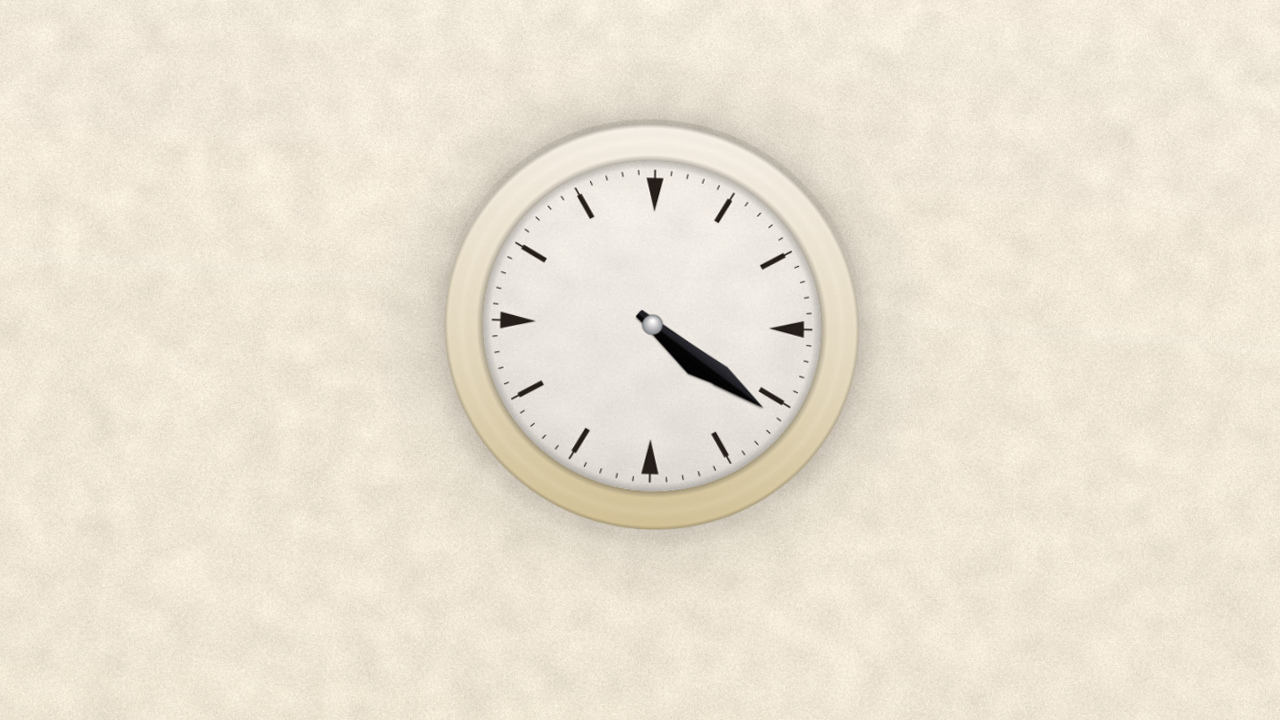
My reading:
{"hour": 4, "minute": 21}
